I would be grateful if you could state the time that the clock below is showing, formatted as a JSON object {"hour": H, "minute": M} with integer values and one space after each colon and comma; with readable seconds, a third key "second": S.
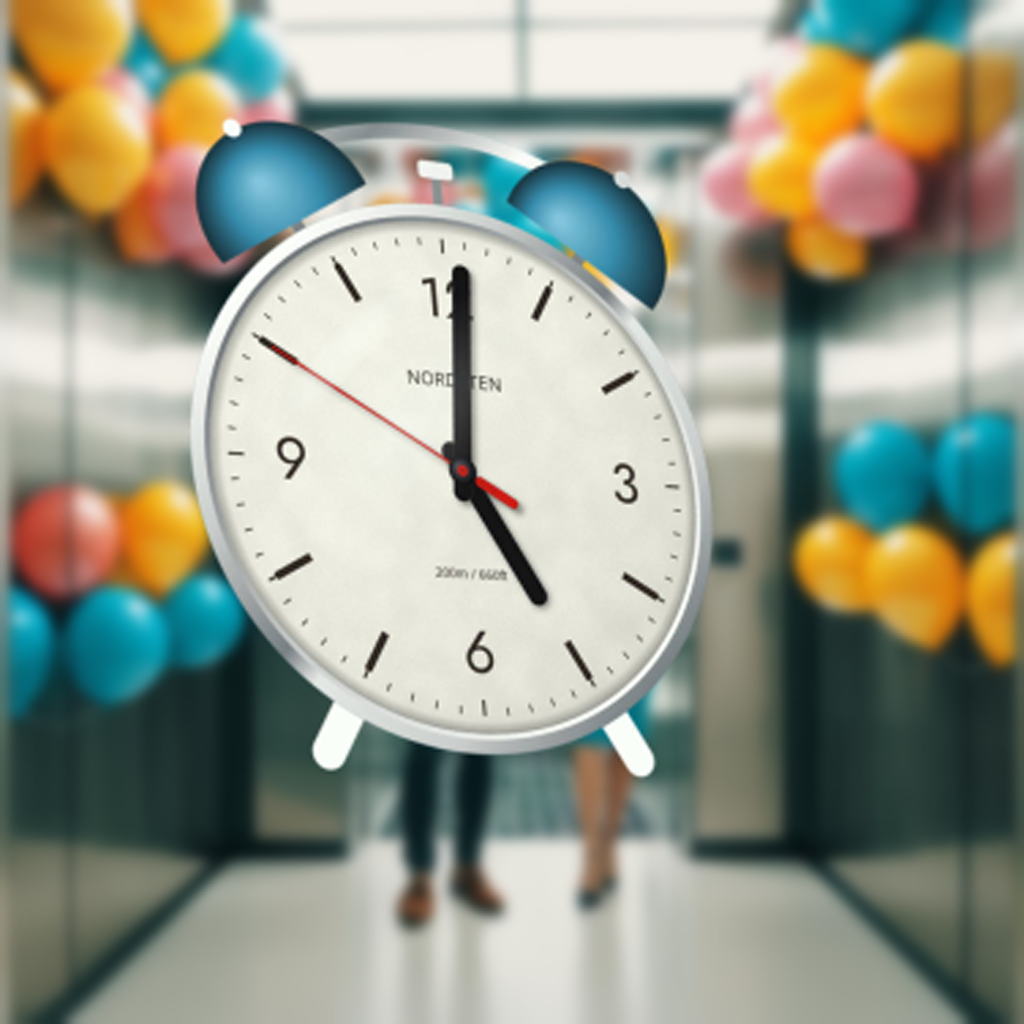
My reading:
{"hour": 5, "minute": 0, "second": 50}
